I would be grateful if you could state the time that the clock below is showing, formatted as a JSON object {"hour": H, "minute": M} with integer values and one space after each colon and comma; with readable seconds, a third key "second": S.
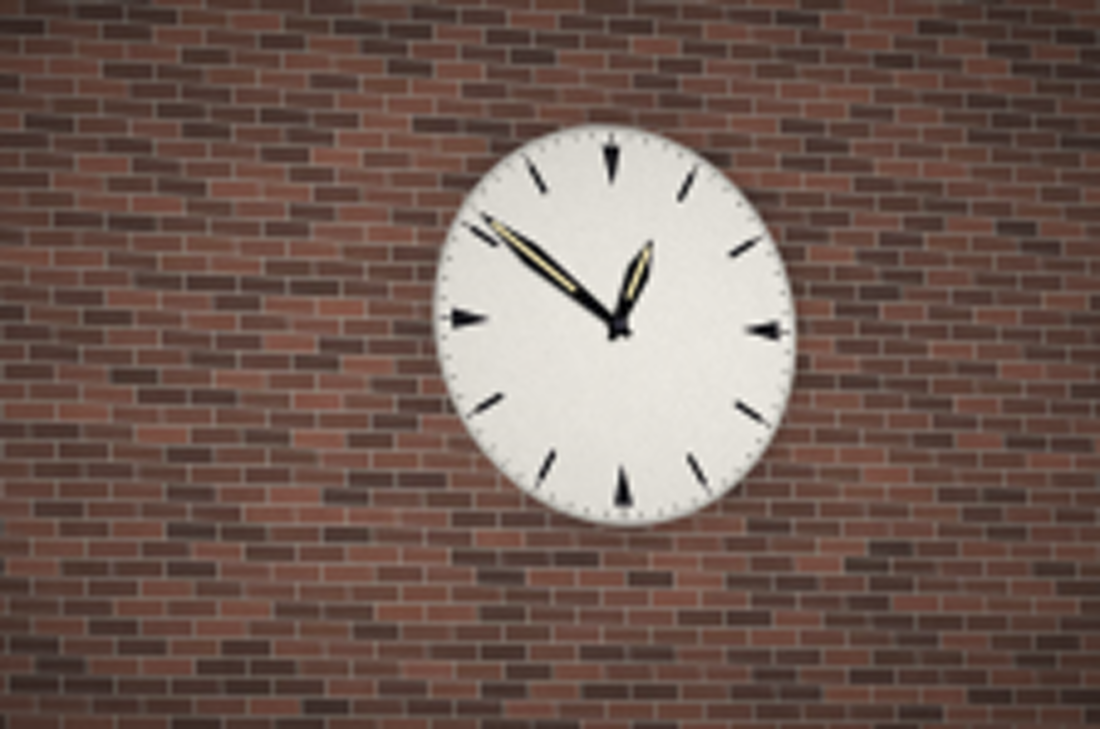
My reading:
{"hour": 12, "minute": 51}
